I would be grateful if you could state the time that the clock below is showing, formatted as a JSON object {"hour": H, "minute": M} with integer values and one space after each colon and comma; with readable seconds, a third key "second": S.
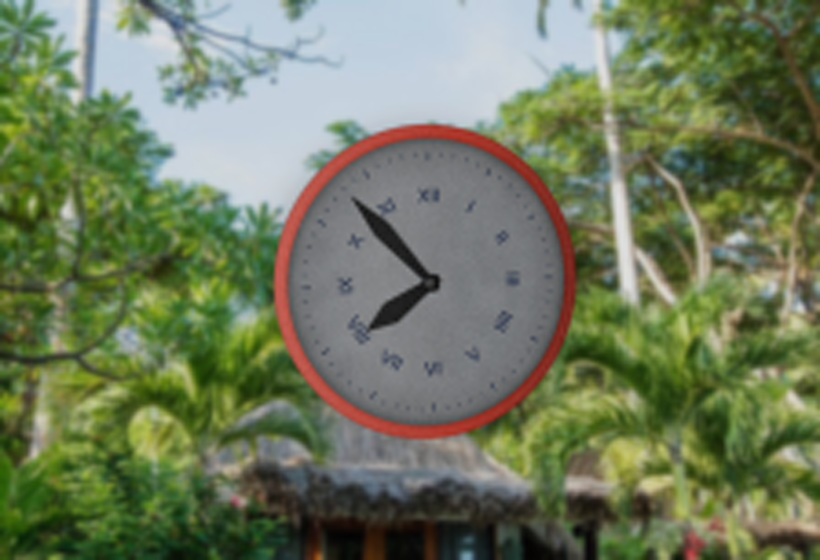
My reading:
{"hour": 7, "minute": 53}
